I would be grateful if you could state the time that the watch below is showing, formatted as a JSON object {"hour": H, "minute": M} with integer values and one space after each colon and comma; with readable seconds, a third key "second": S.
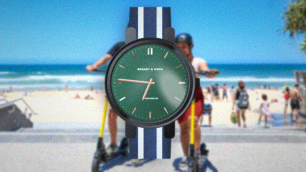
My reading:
{"hour": 6, "minute": 46}
